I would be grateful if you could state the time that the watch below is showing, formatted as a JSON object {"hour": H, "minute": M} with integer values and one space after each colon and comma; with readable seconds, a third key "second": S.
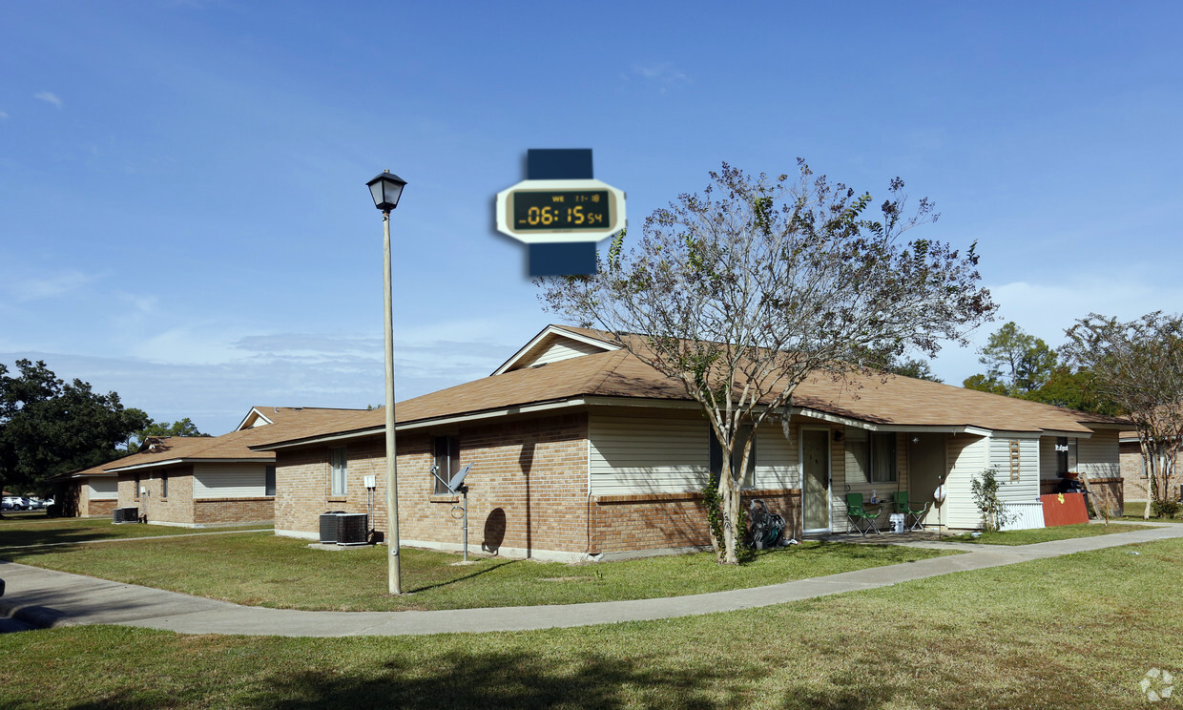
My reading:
{"hour": 6, "minute": 15, "second": 54}
